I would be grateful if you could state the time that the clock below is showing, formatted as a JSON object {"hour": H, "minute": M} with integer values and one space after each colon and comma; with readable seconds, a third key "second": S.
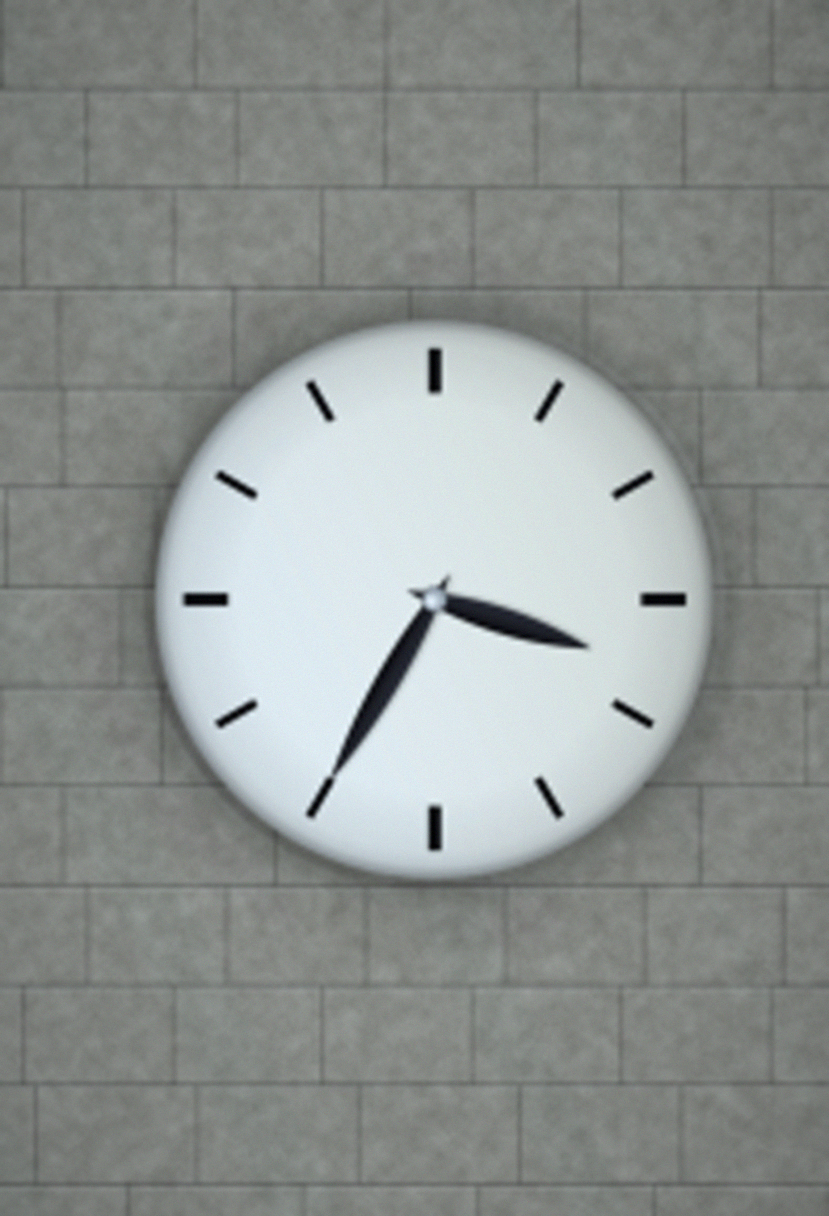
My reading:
{"hour": 3, "minute": 35}
